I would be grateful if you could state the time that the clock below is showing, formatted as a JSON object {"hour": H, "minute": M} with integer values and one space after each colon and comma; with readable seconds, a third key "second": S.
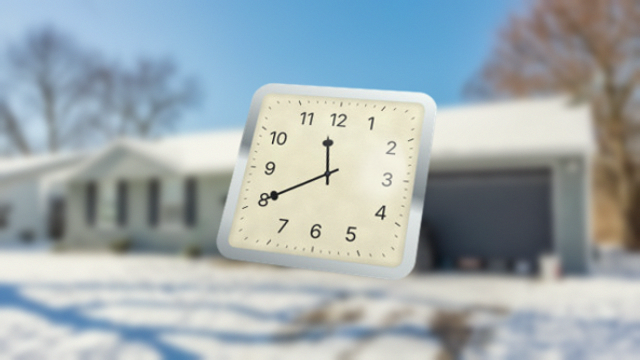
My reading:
{"hour": 11, "minute": 40}
